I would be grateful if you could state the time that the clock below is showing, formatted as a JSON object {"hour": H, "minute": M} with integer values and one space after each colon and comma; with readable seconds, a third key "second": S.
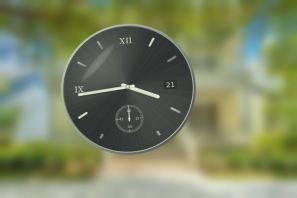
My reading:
{"hour": 3, "minute": 44}
